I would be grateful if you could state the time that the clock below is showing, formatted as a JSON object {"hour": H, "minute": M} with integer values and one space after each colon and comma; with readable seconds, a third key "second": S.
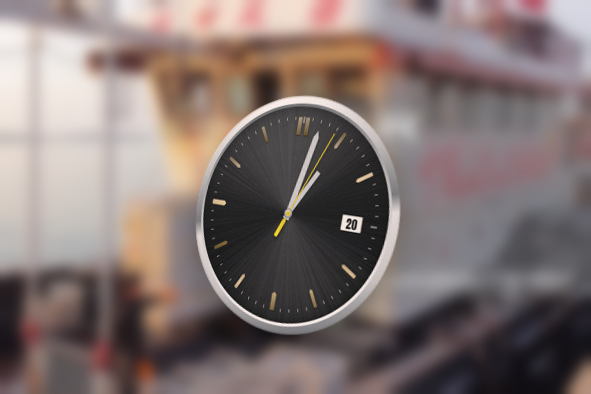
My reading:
{"hour": 1, "minute": 2, "second": 4}
